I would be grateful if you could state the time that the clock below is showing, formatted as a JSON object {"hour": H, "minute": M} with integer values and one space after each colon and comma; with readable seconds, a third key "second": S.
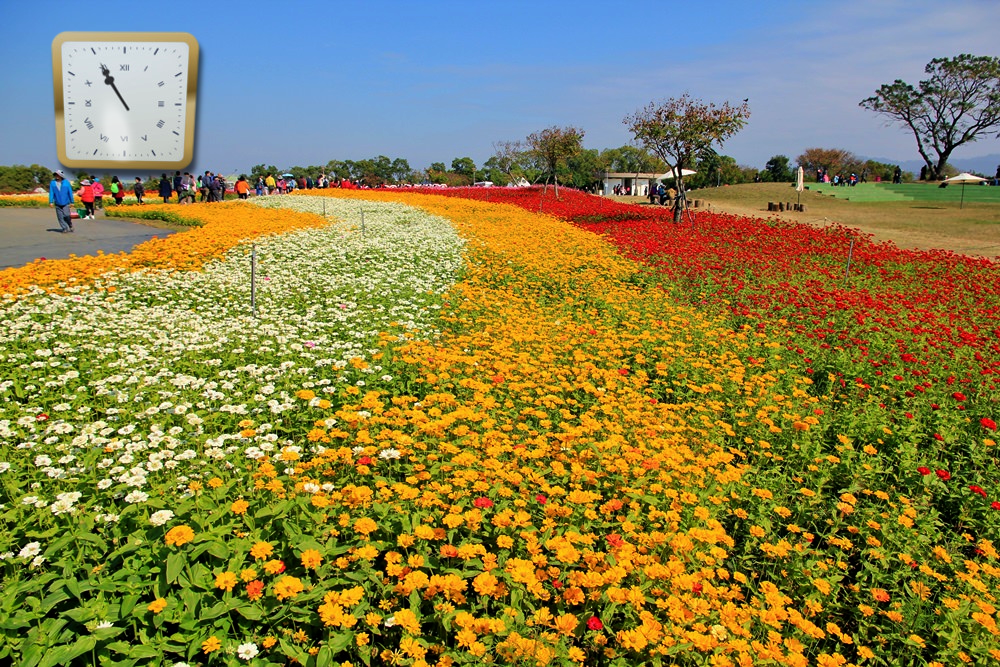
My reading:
{"hour": 10, "minute": 55}
